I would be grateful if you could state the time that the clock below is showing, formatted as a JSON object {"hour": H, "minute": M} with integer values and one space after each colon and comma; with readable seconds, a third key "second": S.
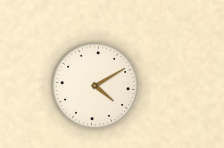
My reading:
{"hour": 4, "minute": 9}
